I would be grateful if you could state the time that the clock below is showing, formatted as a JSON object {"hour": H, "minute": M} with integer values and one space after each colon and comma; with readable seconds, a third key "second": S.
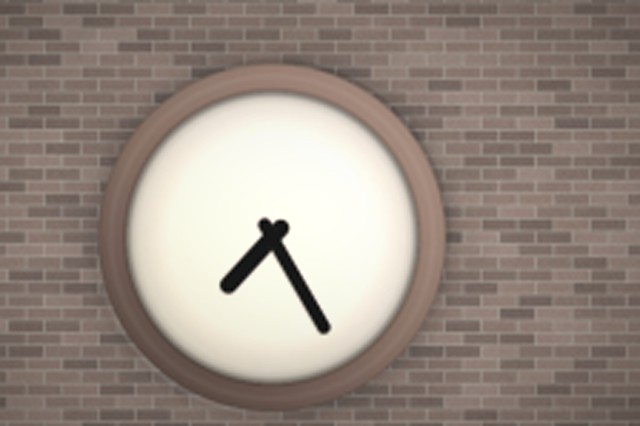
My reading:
{"hour": 7, "minute": 25}
